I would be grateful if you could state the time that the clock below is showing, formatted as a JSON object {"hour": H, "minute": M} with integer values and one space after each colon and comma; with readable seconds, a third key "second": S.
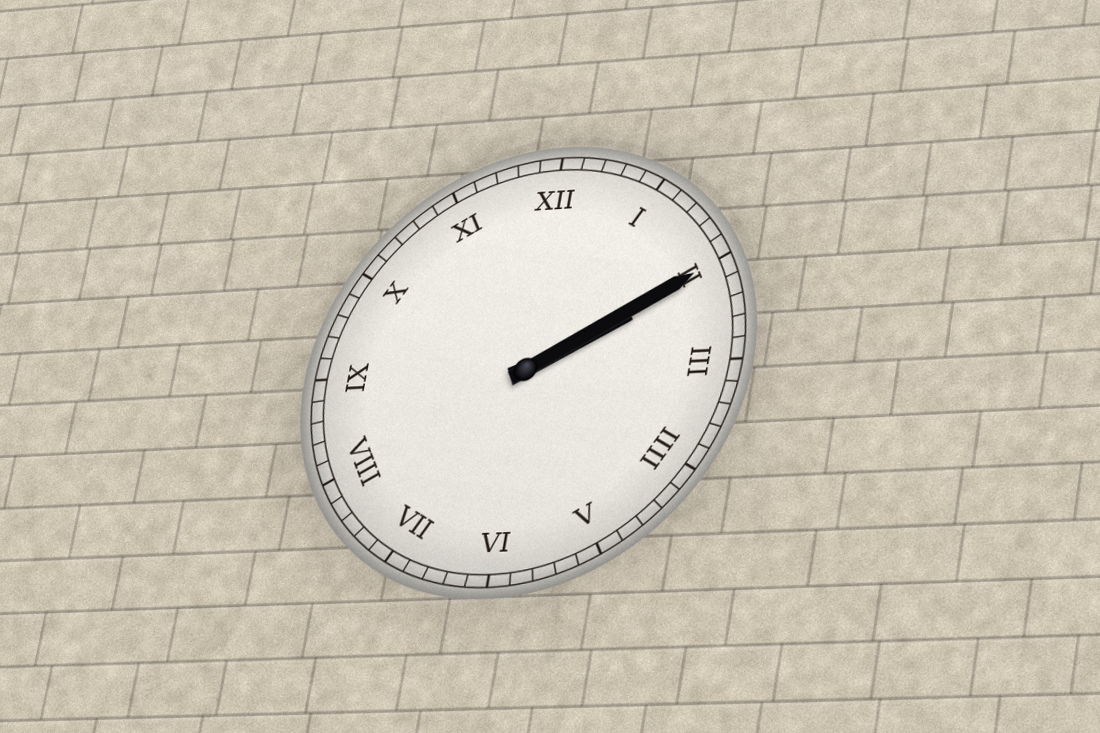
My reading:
{"hour": 2, "minute": 10}
